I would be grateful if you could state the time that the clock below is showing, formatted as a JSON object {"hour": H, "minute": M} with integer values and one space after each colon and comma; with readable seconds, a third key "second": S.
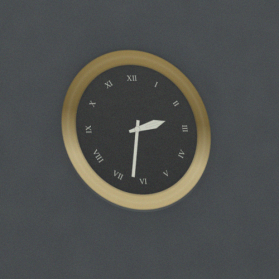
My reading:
{"hour": 2, "minute": 32}
